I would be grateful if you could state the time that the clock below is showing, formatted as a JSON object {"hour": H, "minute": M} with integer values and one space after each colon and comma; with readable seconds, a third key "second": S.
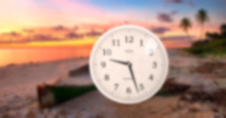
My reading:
{"hour": 9, "minute": 27}
